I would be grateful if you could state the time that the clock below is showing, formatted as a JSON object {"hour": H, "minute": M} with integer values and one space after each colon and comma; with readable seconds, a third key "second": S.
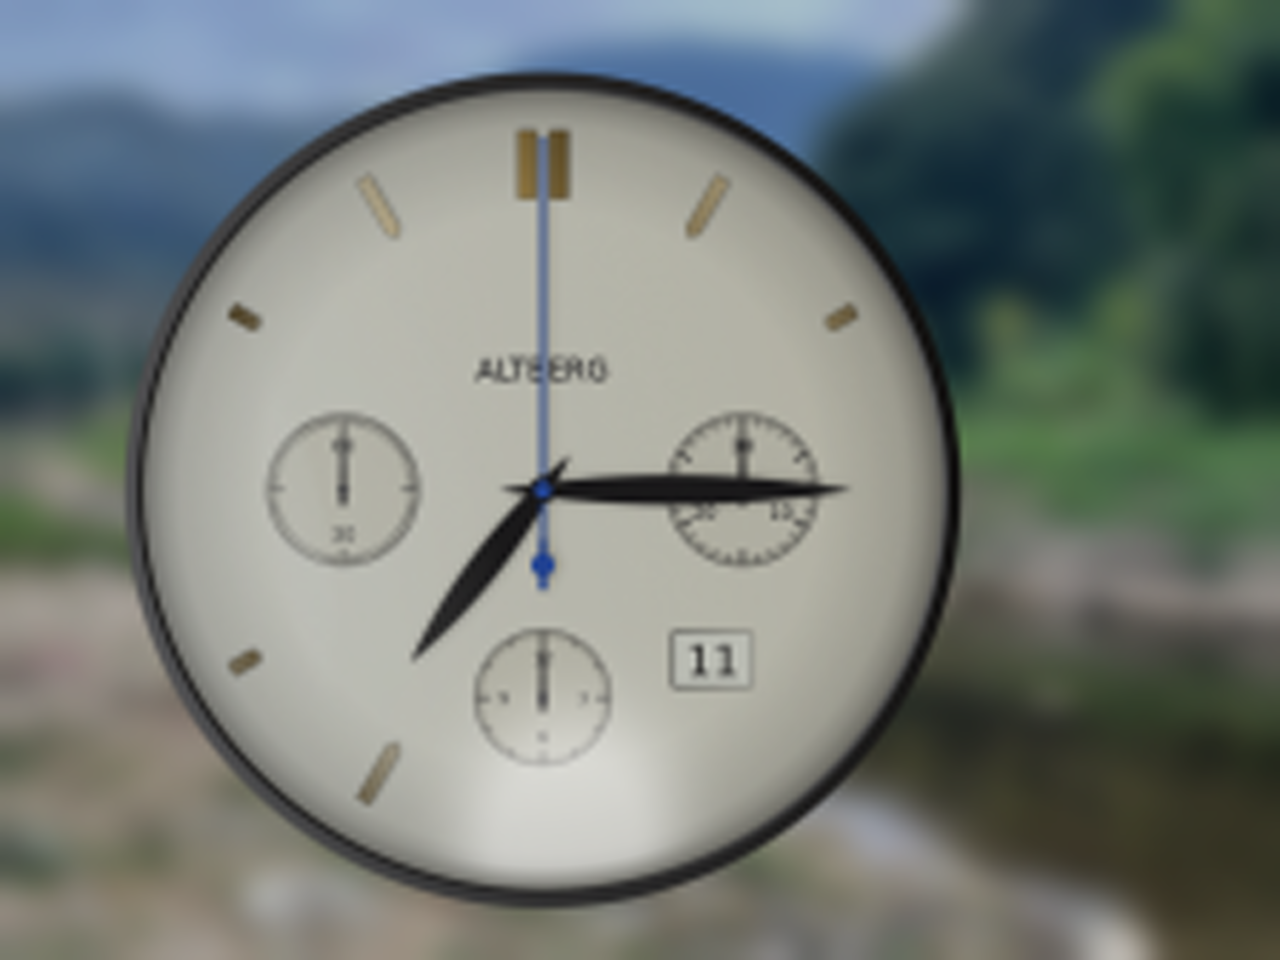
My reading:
{"hour": 7, "minute": 15}
